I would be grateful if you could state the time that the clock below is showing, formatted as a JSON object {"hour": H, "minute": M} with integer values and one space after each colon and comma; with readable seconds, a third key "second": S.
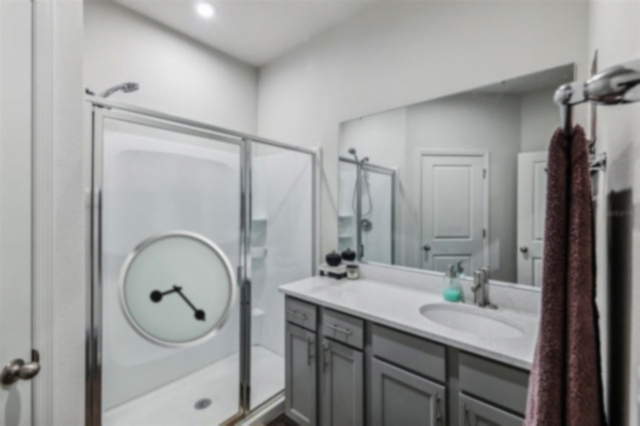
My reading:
{"hour": 8, "minute": 23}
